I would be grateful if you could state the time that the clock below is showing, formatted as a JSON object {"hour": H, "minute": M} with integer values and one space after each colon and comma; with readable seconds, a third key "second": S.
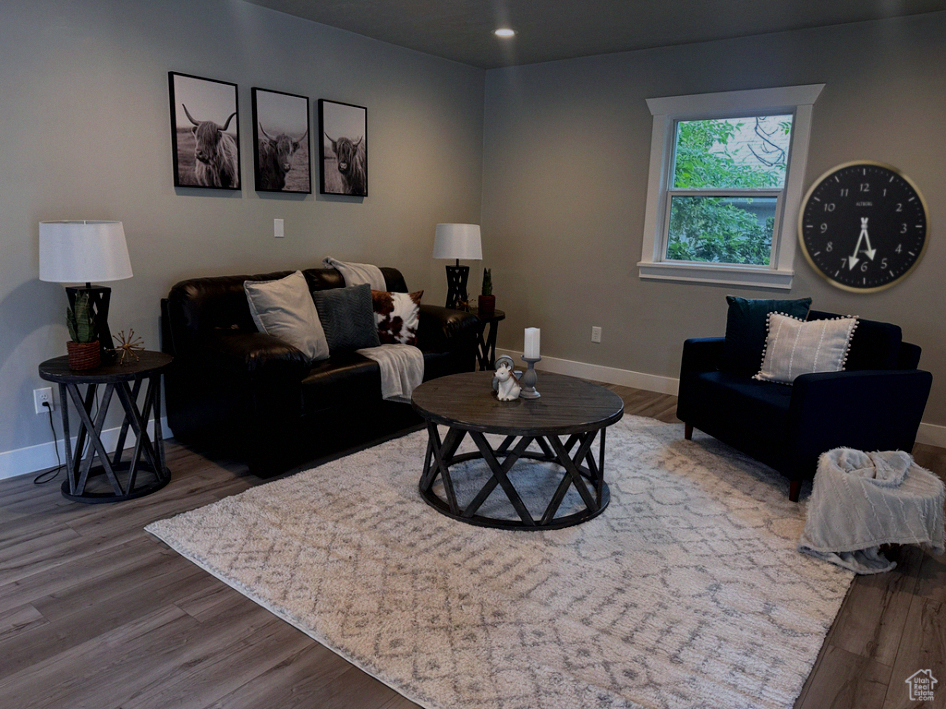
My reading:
{"hour": 5, "minute": 33}
